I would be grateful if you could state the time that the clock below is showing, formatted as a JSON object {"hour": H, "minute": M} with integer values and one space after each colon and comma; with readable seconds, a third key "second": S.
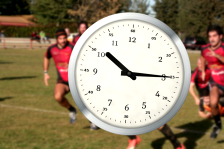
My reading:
{"hour": 10, "minute": 15}
